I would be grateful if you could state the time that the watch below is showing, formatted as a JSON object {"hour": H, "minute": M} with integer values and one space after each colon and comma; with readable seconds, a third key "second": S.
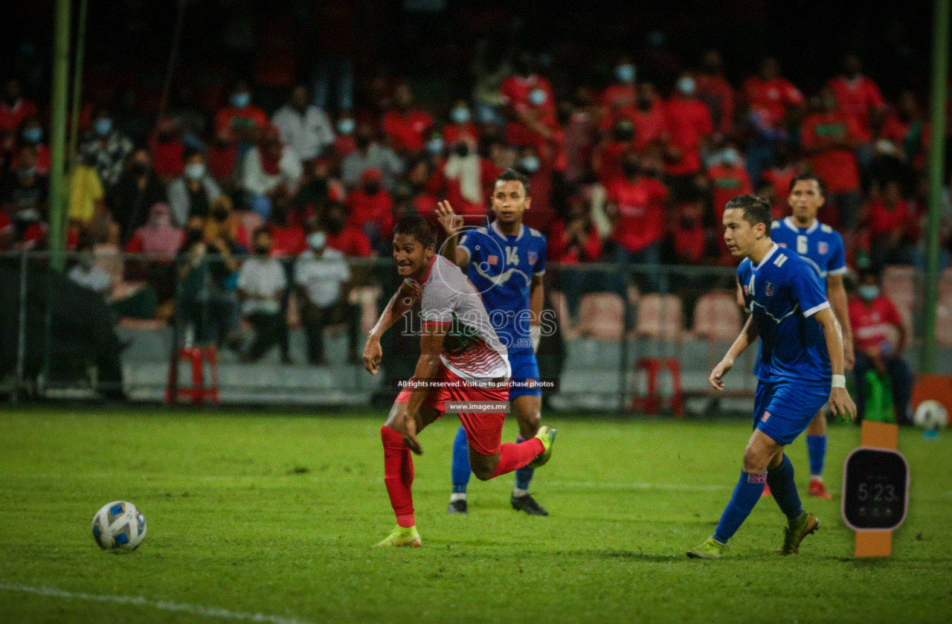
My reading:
{"hour": 5, "minute": 23}
